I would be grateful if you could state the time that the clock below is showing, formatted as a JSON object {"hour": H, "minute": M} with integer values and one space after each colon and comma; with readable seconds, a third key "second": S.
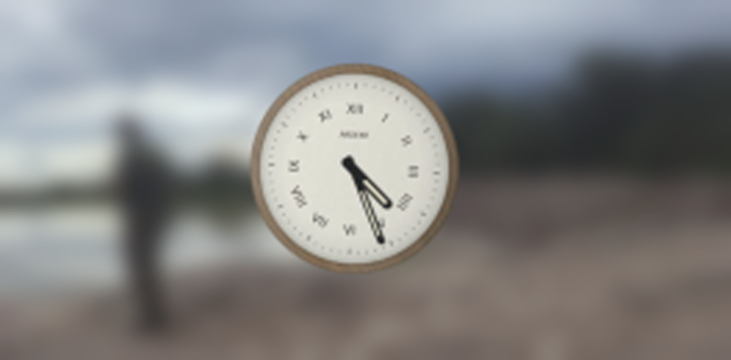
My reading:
{"hour": 4, "minute": 26}
